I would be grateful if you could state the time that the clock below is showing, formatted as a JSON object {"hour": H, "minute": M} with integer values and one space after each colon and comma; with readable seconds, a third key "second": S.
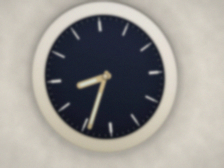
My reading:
{"hour": 8, "minute": 34}
